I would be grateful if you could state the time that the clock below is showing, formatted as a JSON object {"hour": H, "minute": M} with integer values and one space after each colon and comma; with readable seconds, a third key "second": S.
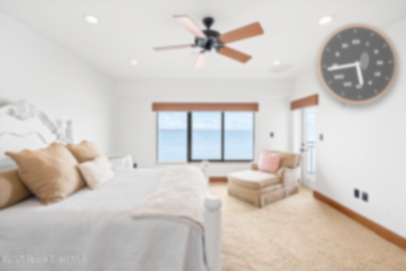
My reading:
{"hour": 5, "minute": 44}
